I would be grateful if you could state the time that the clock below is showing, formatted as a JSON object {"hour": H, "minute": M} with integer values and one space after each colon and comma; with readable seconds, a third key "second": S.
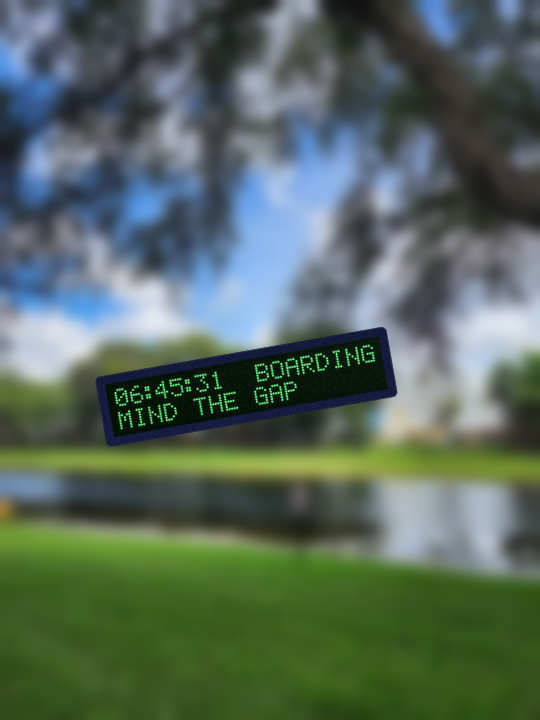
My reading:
{"hour": 6, "minute": 45, "second": 31}
